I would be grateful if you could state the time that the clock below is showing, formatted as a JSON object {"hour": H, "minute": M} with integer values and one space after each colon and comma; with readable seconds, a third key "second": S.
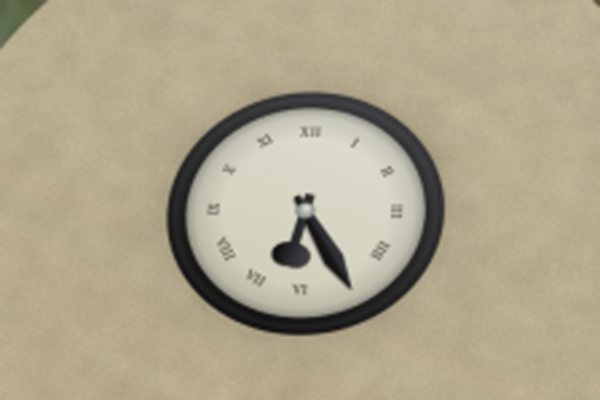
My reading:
{"hour": 6, "minute": 25}
